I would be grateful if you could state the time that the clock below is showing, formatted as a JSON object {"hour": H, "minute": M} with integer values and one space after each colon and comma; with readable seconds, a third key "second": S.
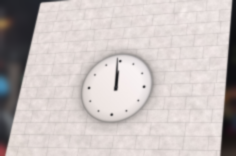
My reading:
{"hour": 11, "minute": 59}
